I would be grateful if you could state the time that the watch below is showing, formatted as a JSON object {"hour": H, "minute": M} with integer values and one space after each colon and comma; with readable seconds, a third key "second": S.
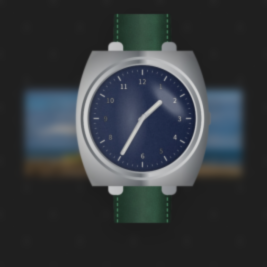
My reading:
{"hour": 1, "minute": 35}
